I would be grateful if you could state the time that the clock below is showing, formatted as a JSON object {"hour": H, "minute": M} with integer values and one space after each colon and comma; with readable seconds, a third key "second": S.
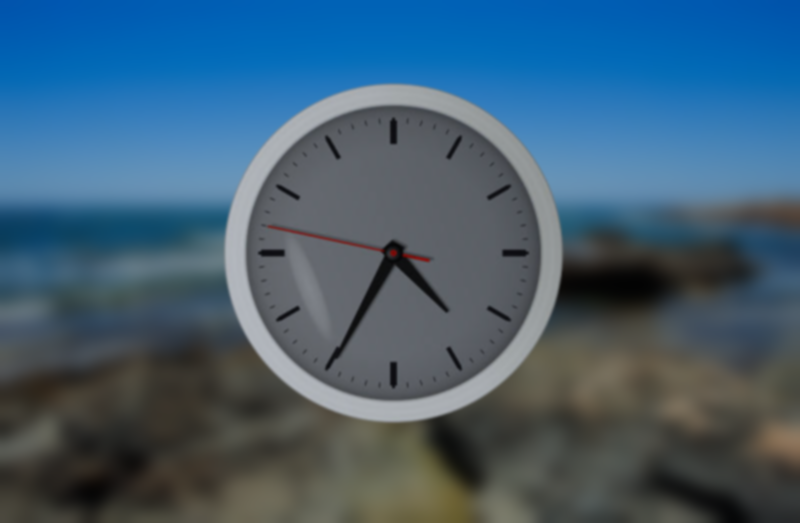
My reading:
{"hour": 4, "minute": 34, "second": 47}
